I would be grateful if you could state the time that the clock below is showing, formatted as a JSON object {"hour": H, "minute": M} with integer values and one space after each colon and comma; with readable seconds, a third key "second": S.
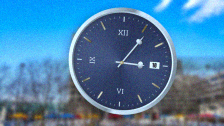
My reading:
{"hour": 3, "minute": 6}
